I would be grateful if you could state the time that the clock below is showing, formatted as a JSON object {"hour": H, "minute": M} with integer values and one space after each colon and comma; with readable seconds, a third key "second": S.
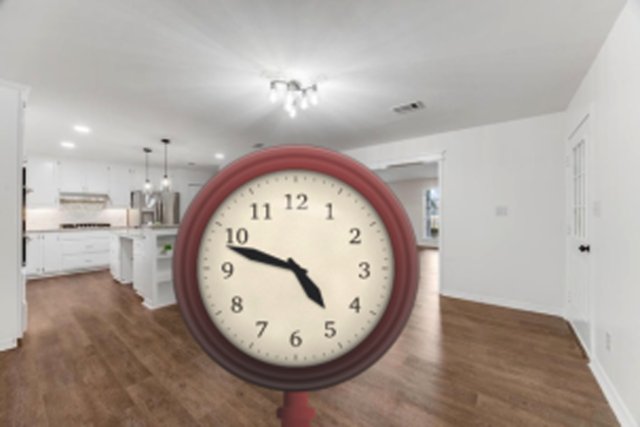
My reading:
{"hour": 4, "minute": 48}
